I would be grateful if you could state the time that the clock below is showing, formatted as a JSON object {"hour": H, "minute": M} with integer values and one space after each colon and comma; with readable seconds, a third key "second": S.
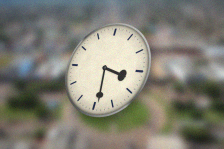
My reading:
{"hour": 3, "minute": 29}
